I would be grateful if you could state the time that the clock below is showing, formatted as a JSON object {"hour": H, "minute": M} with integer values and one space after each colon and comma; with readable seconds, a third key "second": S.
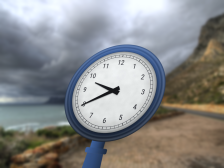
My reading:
{"hour": 9, "minute": 40}
